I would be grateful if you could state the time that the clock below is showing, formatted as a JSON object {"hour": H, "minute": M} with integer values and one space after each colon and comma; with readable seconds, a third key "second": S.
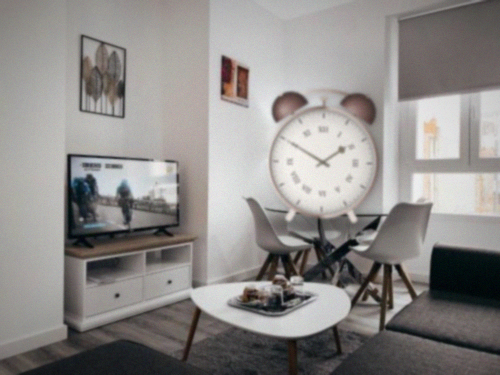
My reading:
{"hour": 1, "minute": 50}
